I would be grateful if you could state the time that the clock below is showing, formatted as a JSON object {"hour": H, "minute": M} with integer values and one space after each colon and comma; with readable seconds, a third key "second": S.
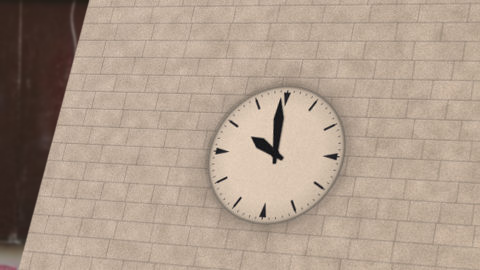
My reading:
{"hour": 9, "minute": 59}
